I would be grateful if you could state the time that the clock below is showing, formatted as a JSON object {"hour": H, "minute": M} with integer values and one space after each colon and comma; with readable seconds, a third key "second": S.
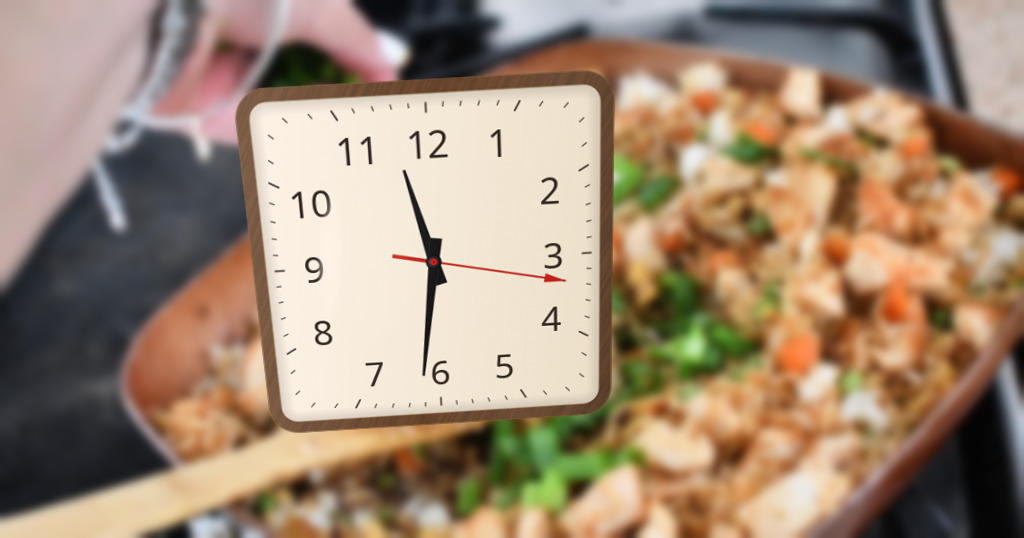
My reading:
{"hour": 11, "minute": 31, "second": 17}
